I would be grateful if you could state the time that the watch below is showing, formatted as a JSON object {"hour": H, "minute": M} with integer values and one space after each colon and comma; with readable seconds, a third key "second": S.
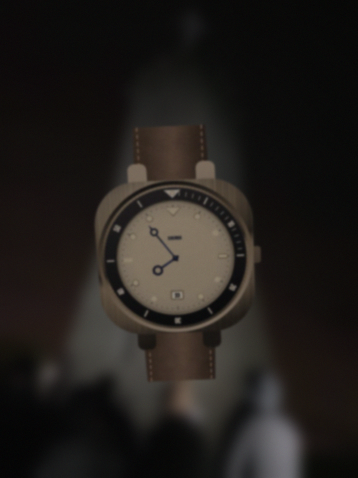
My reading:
{"hour": 7, "minute": 54}
